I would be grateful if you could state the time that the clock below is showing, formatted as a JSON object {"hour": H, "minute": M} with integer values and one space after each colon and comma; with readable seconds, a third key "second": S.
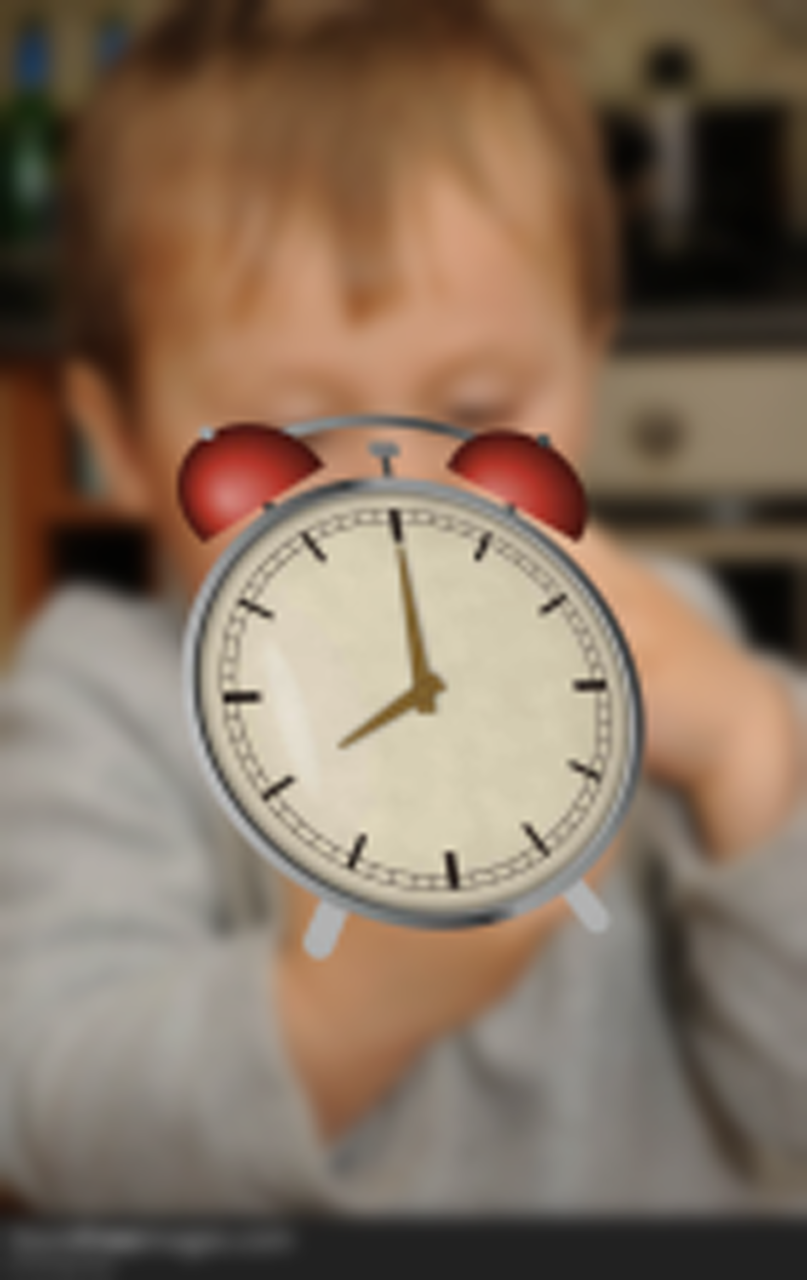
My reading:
{"hour": 8, "minute": 0}
